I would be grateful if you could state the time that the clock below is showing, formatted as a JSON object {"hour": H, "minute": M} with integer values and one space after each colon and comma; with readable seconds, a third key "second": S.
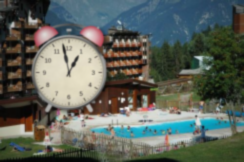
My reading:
{"hour": 12, "minute": 58}
